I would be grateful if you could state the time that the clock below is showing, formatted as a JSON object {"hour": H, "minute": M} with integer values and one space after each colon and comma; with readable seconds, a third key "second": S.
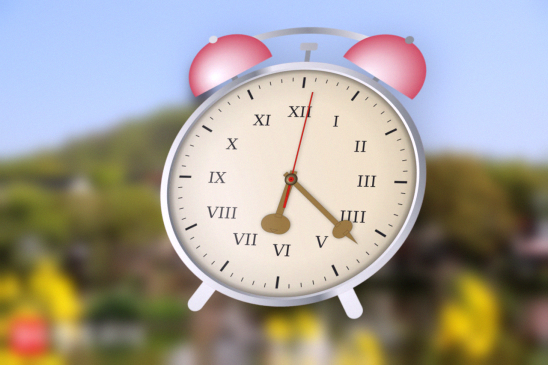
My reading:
{"hour": 6, "minute": 22, "second": 1}
